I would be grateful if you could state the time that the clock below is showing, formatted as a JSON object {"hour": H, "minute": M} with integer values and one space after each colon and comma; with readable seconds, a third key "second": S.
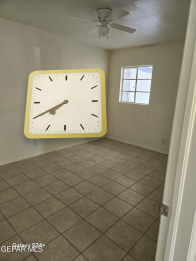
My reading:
{"hour": 7, "minute": 40}
